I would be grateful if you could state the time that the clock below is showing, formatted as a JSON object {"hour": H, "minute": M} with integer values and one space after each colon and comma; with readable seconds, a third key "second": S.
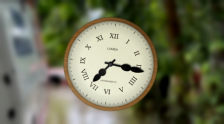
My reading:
{"hour": 7, "minute": 16}
